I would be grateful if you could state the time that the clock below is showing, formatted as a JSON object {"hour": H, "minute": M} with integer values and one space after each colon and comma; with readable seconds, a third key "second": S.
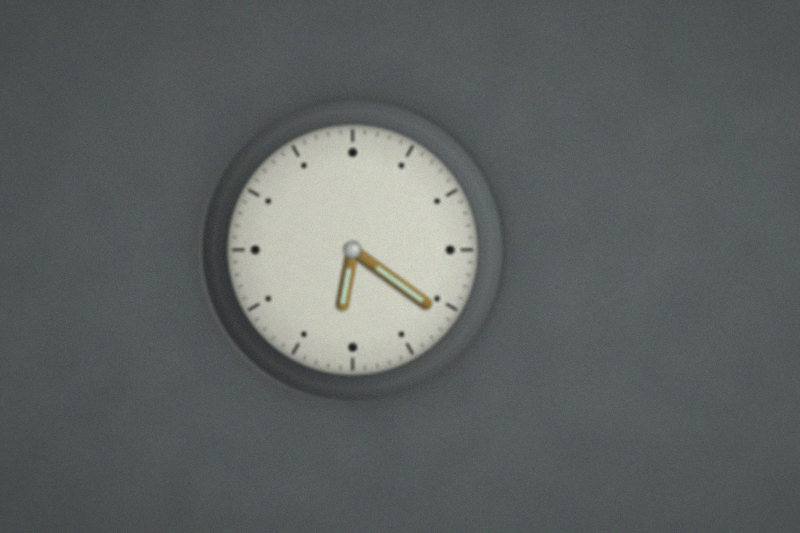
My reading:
{"hour": 6, "minute": 21}
